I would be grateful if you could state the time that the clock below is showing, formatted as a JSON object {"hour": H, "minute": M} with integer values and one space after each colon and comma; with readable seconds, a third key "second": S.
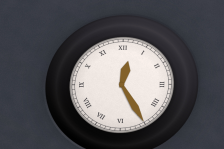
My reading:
{"hour": 12, "minute": 25}
